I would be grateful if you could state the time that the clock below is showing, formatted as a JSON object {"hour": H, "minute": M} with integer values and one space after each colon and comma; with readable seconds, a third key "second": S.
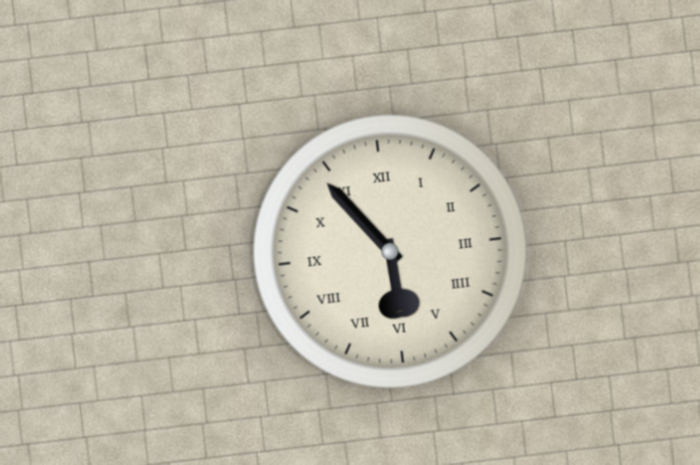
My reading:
{"hour": 5, "minute": 54}
